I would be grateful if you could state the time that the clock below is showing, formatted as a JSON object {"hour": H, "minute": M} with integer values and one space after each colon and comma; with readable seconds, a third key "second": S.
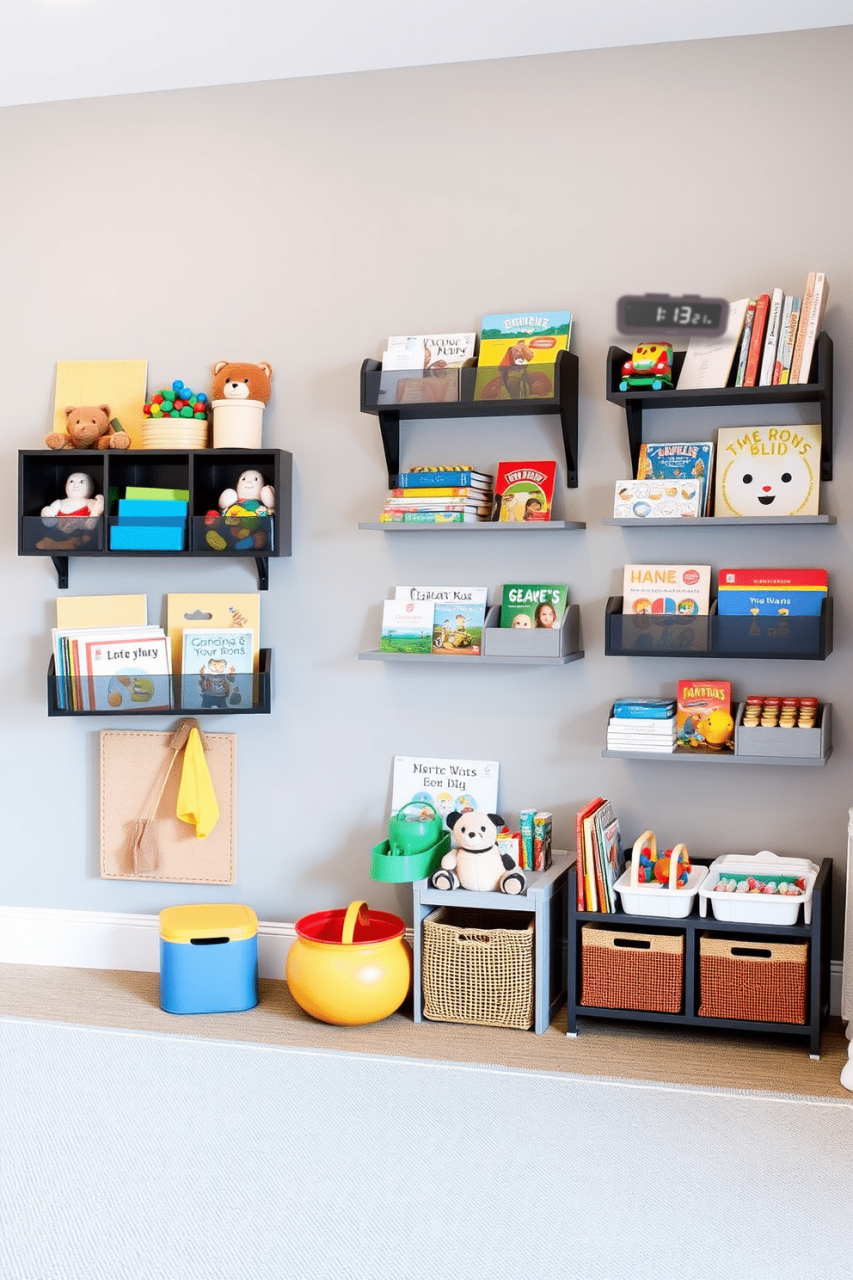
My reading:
{"hour": 1, "minute": 13}
